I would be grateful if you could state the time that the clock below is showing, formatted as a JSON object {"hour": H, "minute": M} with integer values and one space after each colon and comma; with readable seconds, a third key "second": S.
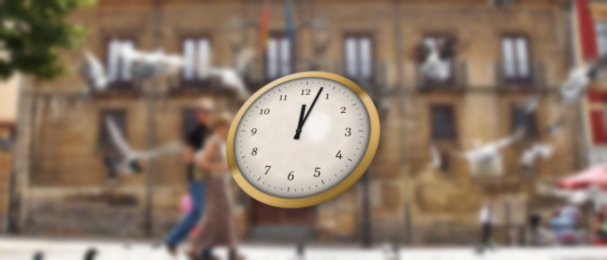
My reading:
{"hour": 12, "minute": 3}
